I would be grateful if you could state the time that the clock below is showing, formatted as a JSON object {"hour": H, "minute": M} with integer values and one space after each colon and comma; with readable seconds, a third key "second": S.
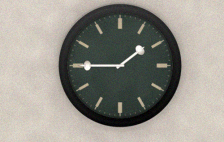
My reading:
{"hour": 1, "minute": 45}
